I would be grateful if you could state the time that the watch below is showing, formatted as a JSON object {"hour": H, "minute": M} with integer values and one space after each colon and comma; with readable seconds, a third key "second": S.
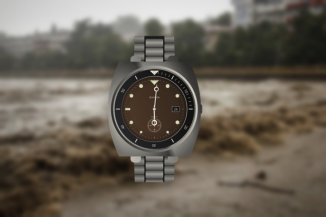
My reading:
{"hour": 6, "minute": 1}
